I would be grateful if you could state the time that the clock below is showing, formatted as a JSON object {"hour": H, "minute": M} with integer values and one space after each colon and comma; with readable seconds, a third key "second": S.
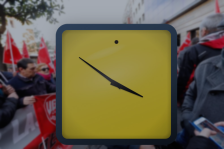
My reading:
{"hour": 3, "minute": 51}
